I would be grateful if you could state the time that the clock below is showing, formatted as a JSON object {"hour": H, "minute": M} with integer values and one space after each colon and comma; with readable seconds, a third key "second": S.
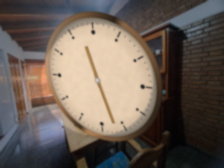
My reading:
{"hour": 11, "minute": 27}
